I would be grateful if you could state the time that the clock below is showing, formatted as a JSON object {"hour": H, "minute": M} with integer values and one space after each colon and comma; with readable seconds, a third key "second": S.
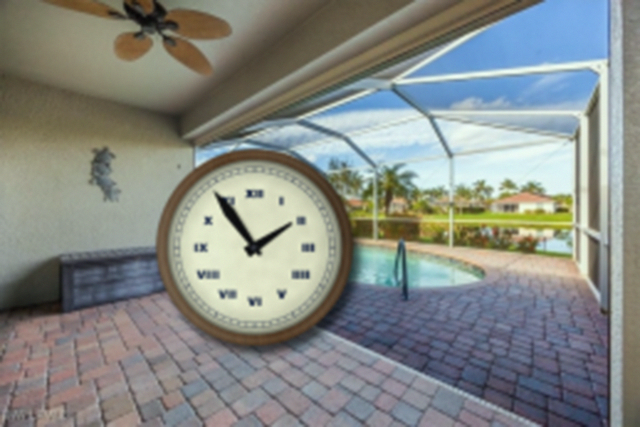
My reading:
{"hour": 1, "minute": 54}
